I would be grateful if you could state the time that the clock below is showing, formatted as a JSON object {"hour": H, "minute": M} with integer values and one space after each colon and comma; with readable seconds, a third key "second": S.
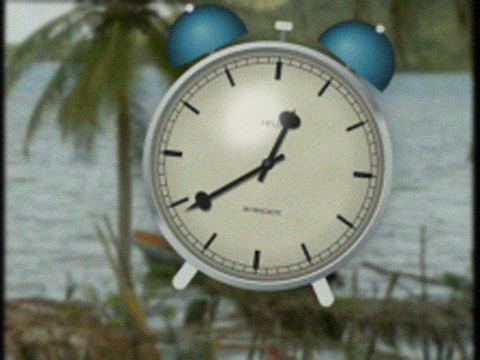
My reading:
{"hour": 12, "minute": 39}
